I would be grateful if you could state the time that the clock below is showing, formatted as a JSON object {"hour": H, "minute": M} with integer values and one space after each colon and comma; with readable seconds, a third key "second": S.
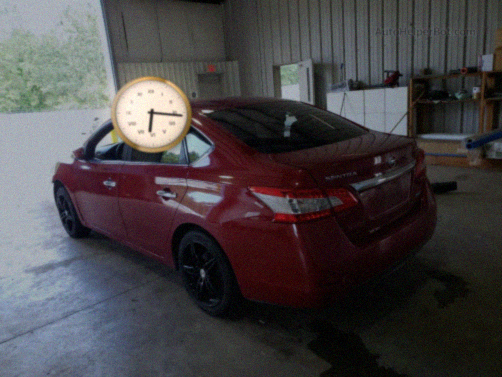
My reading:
{"hour": 6, "minute": 16}
